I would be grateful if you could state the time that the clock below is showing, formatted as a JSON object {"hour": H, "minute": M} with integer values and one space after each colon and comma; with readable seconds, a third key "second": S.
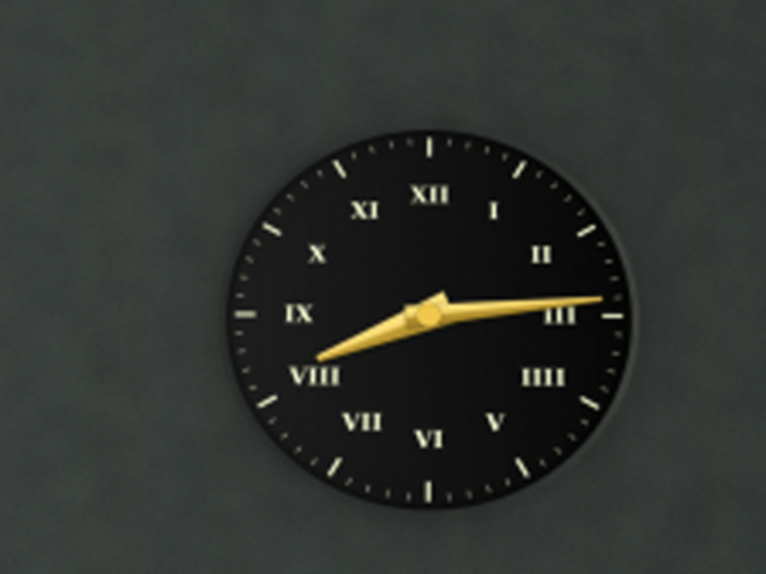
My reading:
{"hour": 8, "minute": 14}
